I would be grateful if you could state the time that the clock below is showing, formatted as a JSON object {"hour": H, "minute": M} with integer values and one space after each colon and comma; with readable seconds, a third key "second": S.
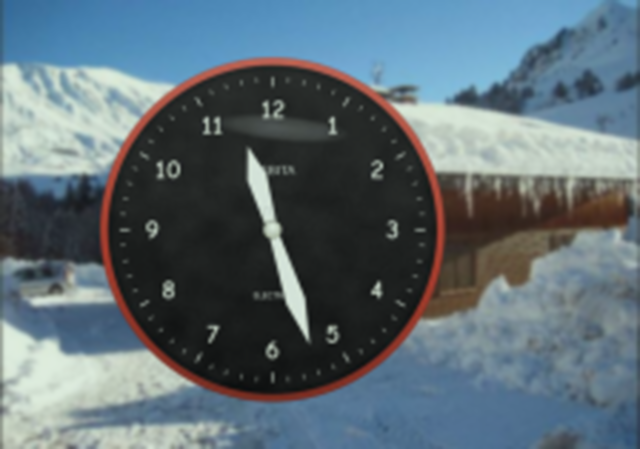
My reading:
{"hour": 11, "minute": 27}
